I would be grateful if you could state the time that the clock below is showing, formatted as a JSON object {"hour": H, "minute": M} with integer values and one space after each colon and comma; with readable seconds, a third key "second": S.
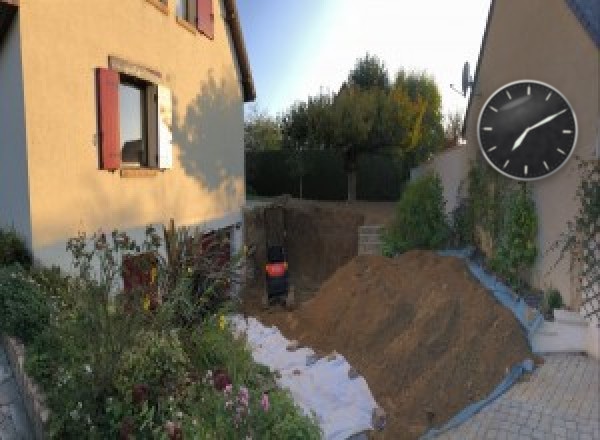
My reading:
{"hour": 7, "minute": 10}
